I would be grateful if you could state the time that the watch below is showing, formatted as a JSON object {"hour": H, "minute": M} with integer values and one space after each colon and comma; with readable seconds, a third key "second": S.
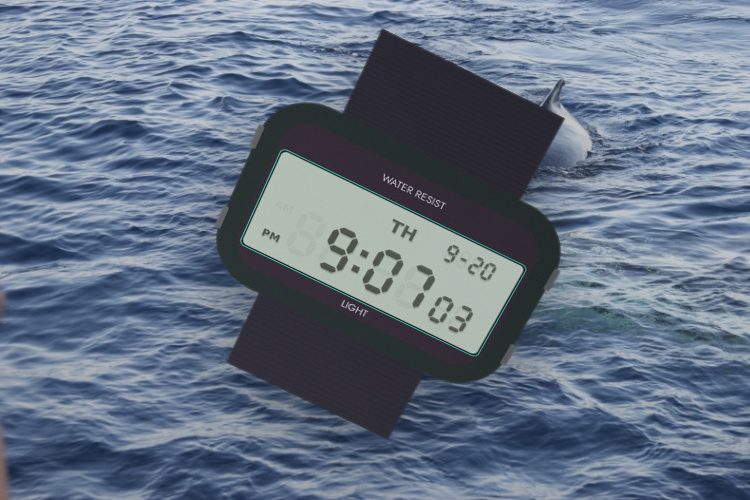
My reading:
{"hour": 9, "minute": 7, "second": 3}
